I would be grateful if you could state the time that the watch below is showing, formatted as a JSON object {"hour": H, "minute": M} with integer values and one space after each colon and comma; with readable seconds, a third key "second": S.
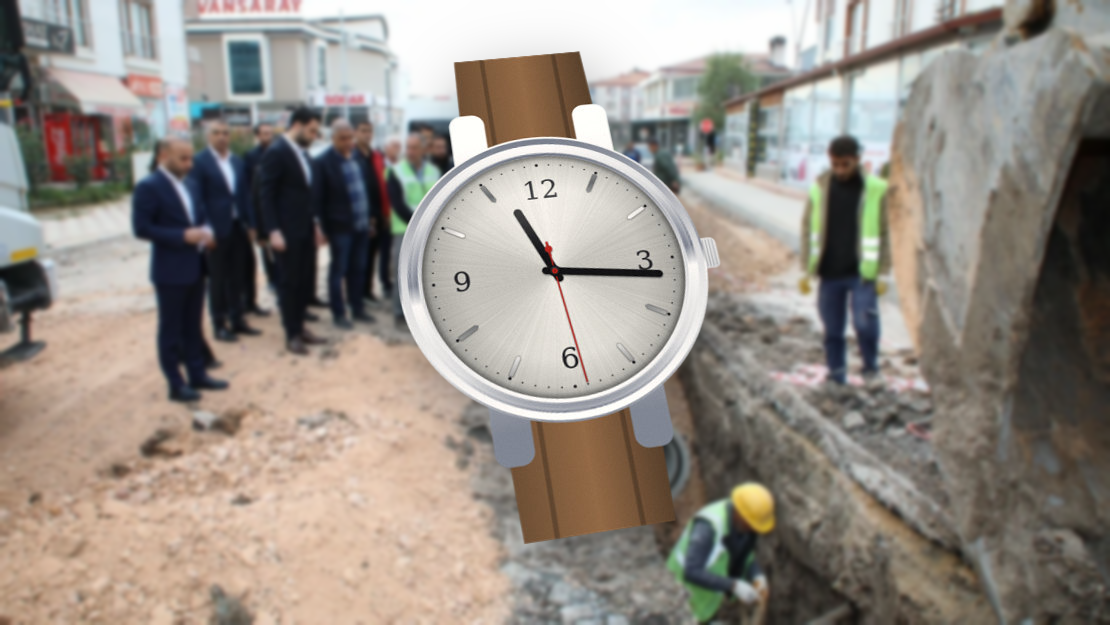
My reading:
{"hour": 11, "minute": 16, "second": 29}
